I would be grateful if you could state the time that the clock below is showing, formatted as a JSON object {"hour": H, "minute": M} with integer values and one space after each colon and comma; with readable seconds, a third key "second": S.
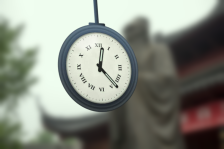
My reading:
{"hour": 12, "minute": 23}
